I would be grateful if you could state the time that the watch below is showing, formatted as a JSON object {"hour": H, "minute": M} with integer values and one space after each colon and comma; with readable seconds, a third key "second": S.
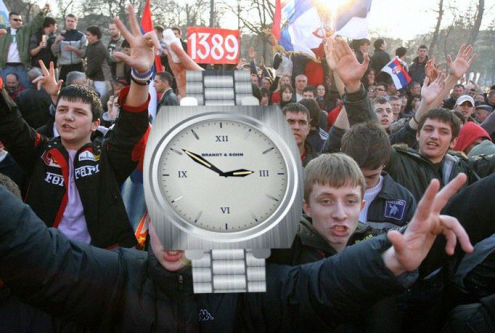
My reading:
{"hour": 2, "minute": 51}
